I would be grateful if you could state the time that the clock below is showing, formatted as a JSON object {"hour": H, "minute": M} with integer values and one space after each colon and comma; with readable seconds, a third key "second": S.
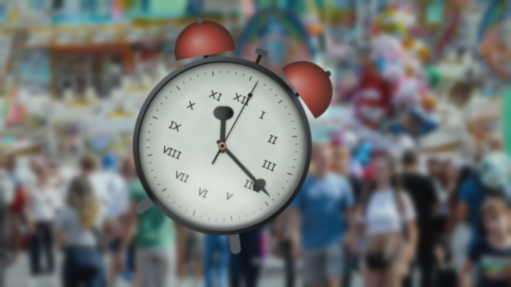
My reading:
{"hour": 11, "minute": 19, "second": 1}
